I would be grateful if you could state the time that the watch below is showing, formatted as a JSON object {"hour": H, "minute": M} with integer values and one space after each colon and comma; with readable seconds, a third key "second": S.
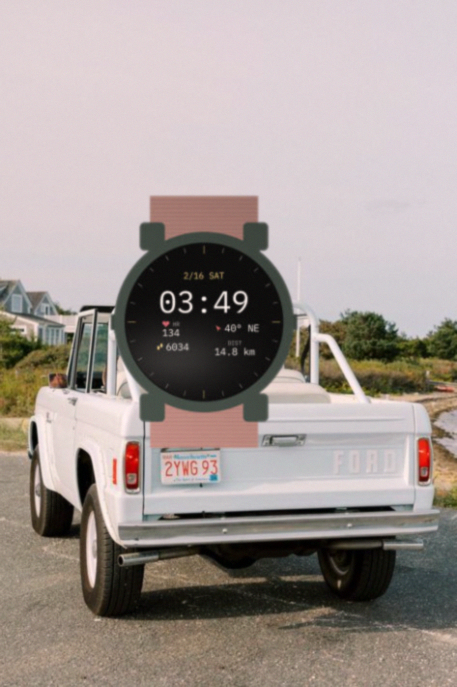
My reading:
{"hour": 3, "minute": 49}
